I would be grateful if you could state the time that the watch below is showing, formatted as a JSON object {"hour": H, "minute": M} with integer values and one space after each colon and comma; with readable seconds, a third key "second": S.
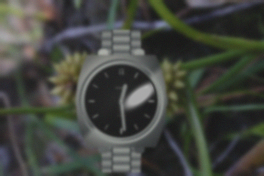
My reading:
{"hour": 12, "minute": 29}
